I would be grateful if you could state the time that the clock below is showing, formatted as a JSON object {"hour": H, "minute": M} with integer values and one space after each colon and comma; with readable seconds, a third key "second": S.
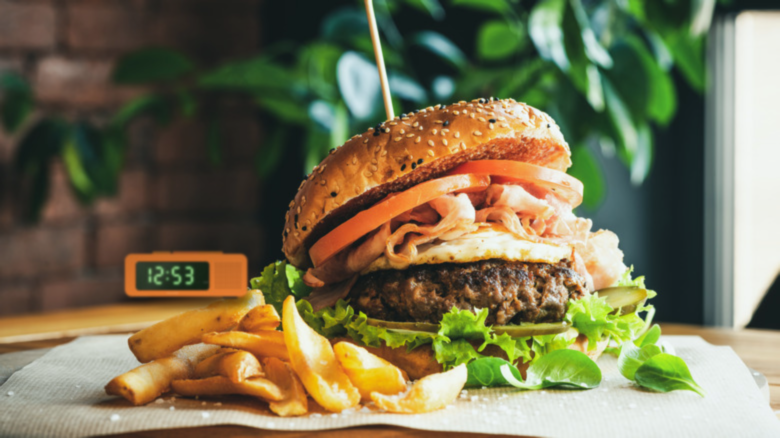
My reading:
{"hour": 12, "minute": 53}
